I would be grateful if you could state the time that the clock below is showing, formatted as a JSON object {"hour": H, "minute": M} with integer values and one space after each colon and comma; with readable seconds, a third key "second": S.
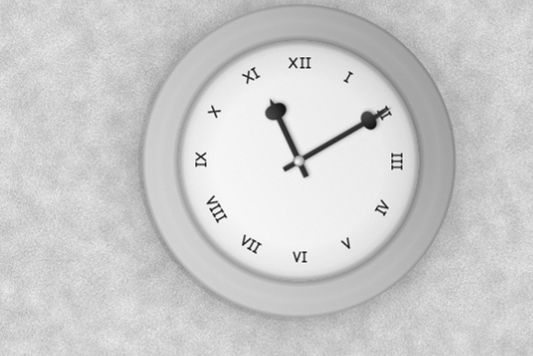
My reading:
{"hour": 11, "minute": 10}
